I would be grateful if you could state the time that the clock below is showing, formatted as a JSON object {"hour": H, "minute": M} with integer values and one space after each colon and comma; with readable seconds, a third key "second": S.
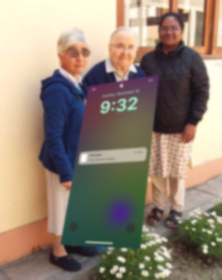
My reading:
{"hour": 9, "minute": 32}
